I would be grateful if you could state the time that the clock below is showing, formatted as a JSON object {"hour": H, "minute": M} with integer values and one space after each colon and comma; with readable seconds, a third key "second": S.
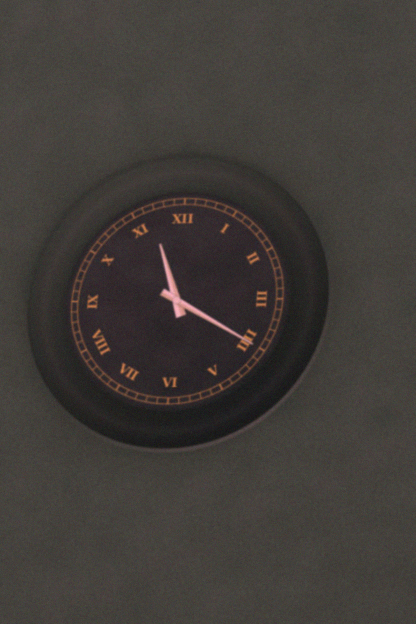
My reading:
{"hour": 11, "minute": 20}
